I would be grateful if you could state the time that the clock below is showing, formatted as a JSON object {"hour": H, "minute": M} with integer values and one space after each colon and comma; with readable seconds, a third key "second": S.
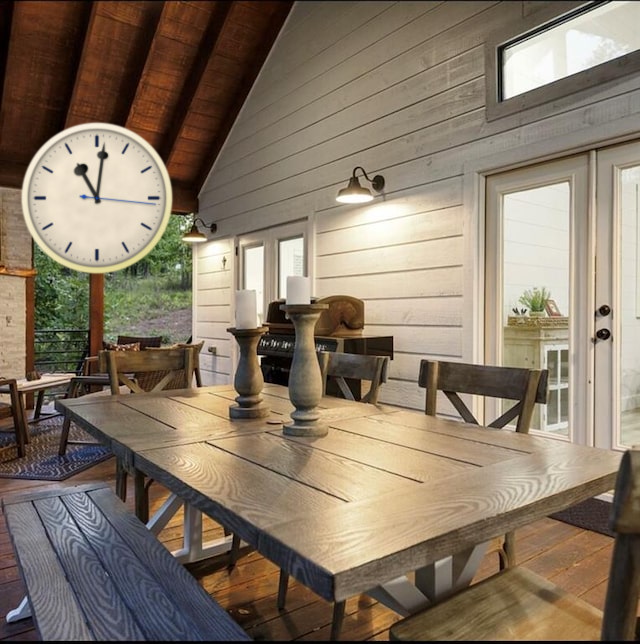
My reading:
{"hour": 11, "minute": 1, "second": 16}
